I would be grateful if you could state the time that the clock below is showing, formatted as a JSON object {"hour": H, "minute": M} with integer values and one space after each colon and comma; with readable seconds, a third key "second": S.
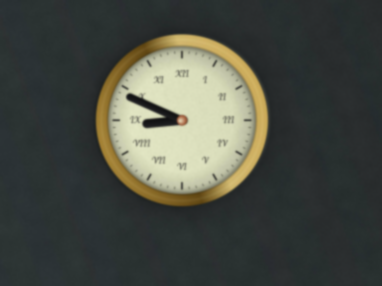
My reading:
{"hour": 8, "minute": 49}
